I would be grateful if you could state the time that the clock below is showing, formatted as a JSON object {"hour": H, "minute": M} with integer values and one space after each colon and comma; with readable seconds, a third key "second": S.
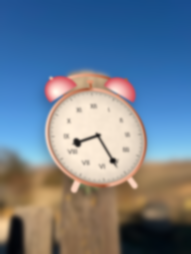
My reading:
{"hour": 8, "minute": 26}
